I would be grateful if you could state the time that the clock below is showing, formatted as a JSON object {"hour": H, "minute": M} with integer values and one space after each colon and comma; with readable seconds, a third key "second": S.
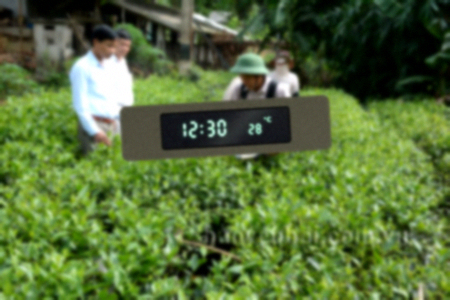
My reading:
{"hour": 12, "minute": 30}
